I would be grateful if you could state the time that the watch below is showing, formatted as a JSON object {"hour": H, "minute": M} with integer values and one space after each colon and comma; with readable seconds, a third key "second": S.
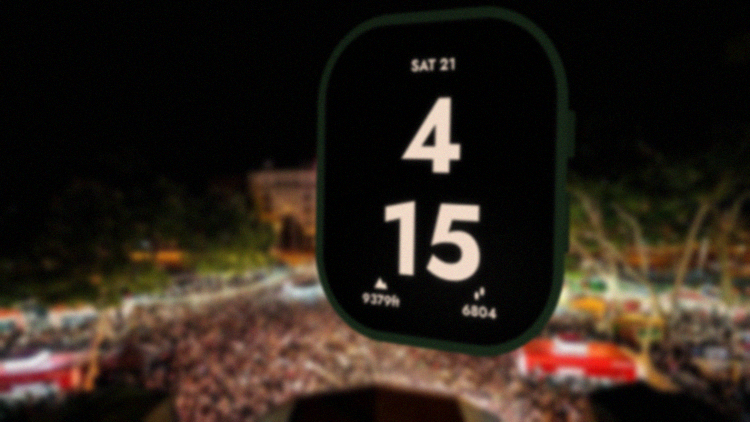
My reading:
{"hour": 4, "minute": 15}
